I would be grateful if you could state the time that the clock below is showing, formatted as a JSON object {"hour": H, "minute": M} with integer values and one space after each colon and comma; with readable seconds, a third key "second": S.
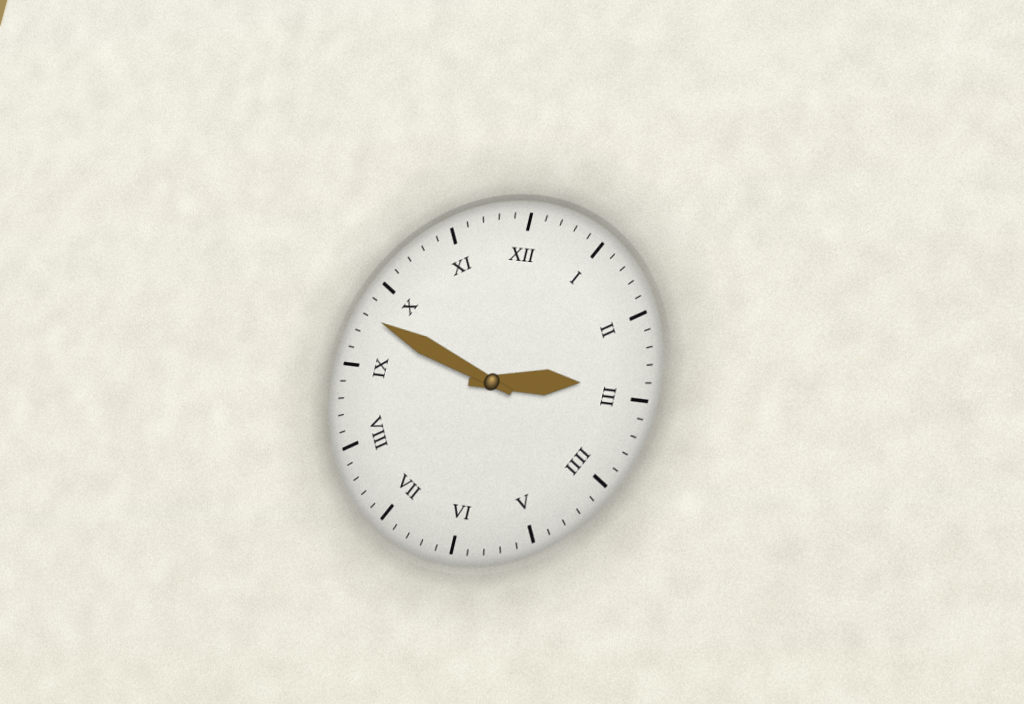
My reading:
{"hour": 2, "minute": 48}
